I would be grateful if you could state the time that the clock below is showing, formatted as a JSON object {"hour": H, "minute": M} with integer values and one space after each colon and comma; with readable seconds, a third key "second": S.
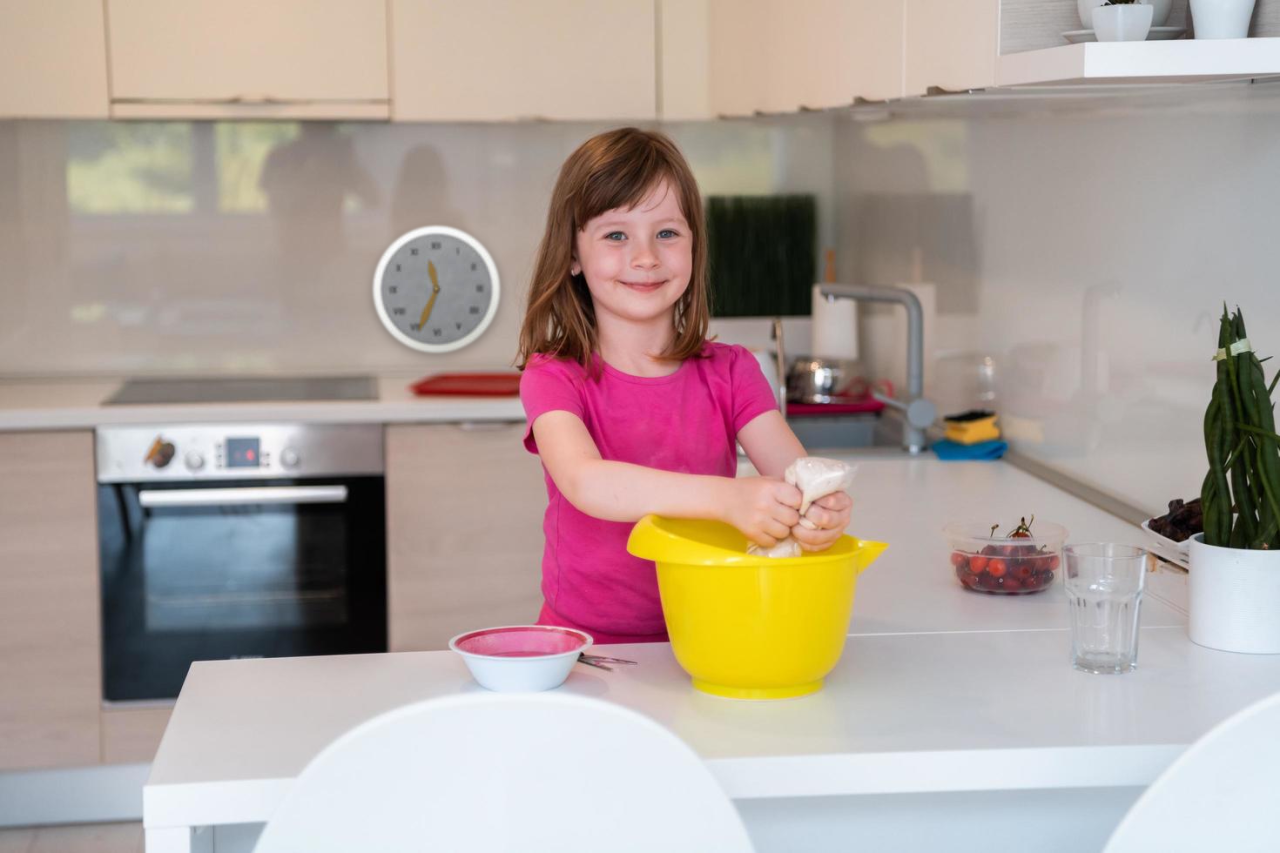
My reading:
{"hour": 11, "minute": 34}
